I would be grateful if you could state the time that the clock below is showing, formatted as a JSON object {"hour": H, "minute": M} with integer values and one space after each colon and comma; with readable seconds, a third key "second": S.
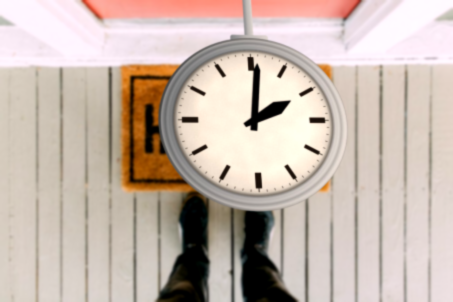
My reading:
{"hour": 2, "minute": 1}
